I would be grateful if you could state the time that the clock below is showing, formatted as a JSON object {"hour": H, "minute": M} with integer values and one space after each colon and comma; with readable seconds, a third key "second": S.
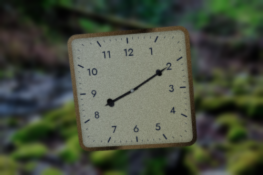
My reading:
{"hour": 8, "minute": 10}
